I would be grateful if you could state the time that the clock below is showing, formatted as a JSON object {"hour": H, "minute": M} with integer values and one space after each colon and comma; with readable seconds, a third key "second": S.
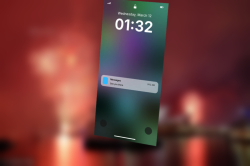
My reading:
{"hour": 1, "minute": 32}
